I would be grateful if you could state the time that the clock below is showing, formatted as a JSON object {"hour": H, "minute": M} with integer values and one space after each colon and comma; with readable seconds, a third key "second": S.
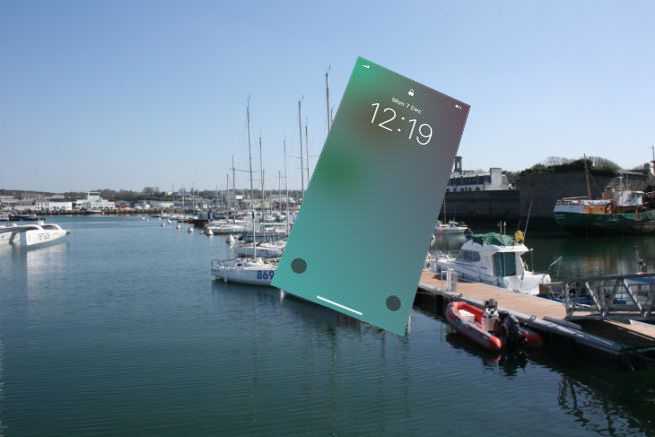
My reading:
{"hour": 12, "minute": 19}
